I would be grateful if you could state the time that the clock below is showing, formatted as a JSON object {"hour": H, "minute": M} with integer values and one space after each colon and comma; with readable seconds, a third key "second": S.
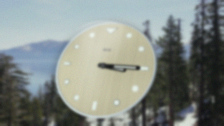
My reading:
{"hour": 3, "minute": 15}
